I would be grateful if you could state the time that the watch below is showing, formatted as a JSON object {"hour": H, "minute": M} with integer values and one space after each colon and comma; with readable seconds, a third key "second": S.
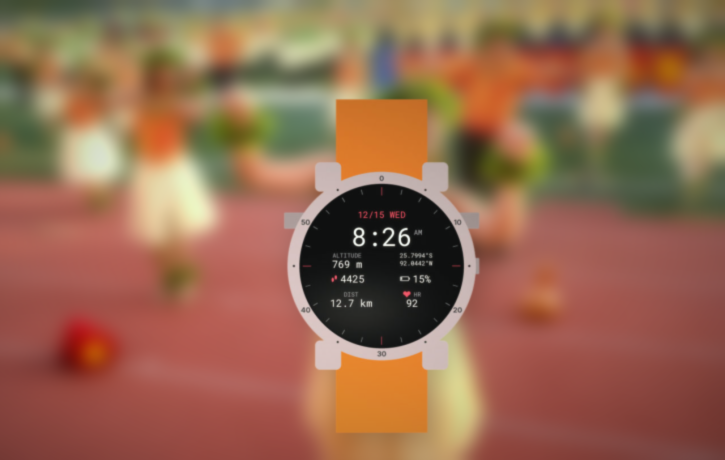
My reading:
{"hour": 8, "minute": 26}
